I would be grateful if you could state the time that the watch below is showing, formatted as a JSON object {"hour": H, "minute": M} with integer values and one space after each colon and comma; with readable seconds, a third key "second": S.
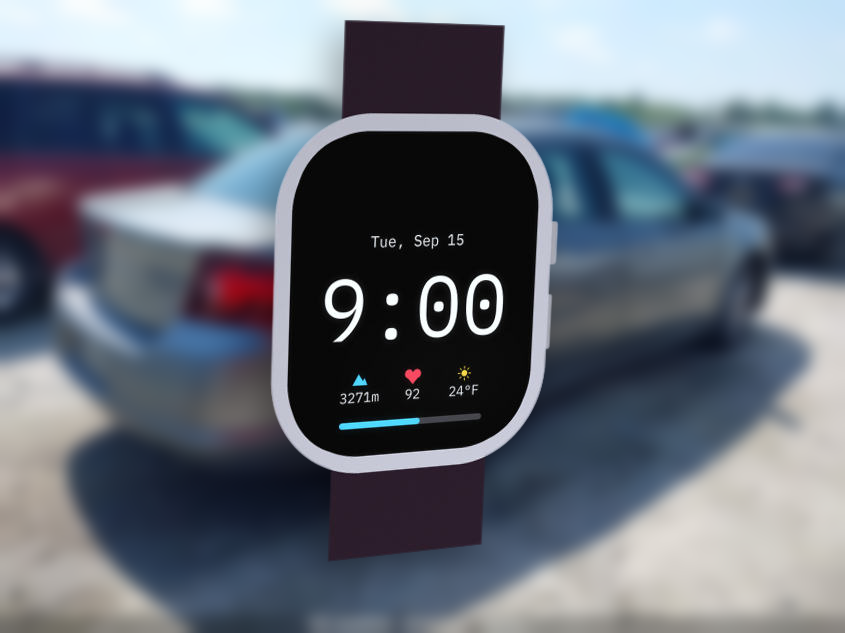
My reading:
{"hour": 9, "minute": 0}
